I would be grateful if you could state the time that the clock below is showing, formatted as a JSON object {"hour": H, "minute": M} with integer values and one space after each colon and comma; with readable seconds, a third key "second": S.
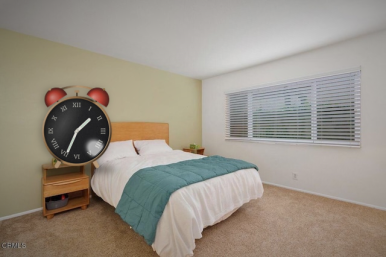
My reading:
{"hour": 1, "minute": 34}
